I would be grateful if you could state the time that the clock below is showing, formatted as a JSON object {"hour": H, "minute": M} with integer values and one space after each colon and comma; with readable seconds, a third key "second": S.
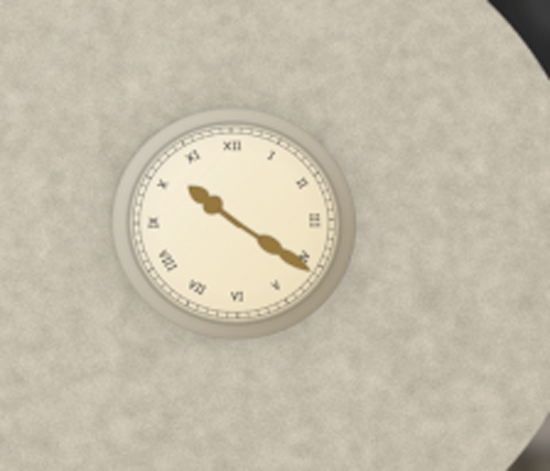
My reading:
{"hour": 10, "minute": 21}
